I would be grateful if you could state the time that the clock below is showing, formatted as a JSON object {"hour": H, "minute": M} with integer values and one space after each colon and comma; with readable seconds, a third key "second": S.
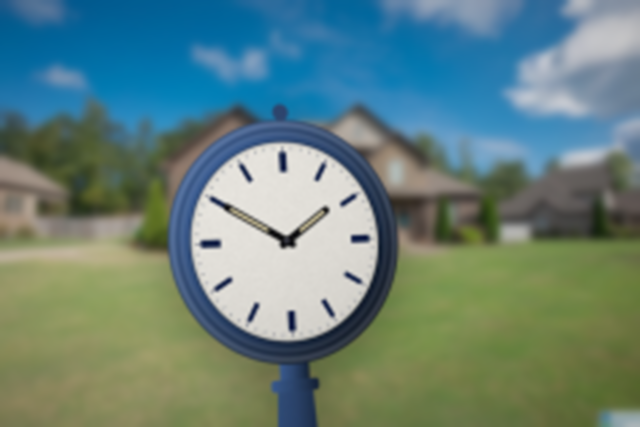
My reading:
{"hour": 1, "minute": 50}
